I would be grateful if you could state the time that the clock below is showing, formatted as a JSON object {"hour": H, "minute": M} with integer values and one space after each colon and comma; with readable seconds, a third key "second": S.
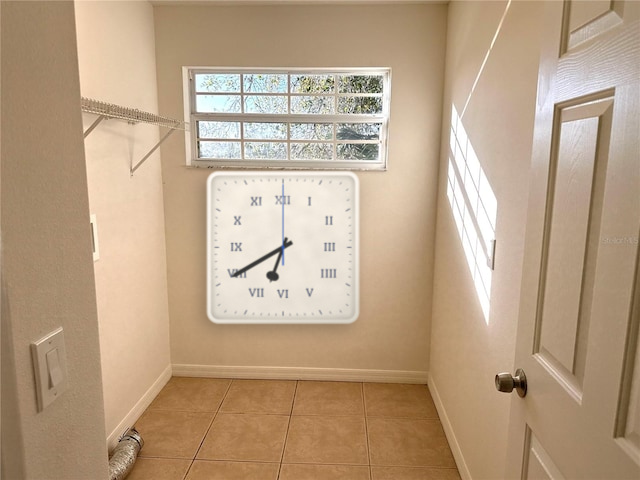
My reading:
{"hour": 6, "minute": 40, "second": 0}
